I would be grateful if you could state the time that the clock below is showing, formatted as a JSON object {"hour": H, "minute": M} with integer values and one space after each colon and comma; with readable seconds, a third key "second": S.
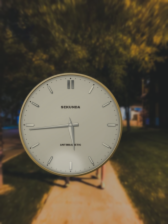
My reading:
{"hour": 5, "minute": 44}
